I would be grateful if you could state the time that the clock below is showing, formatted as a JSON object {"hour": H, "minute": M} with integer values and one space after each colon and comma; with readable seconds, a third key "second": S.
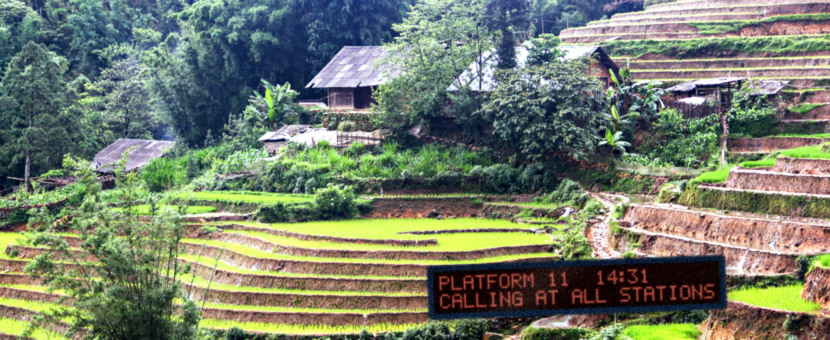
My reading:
{"hour": 14, "minute": 31}
